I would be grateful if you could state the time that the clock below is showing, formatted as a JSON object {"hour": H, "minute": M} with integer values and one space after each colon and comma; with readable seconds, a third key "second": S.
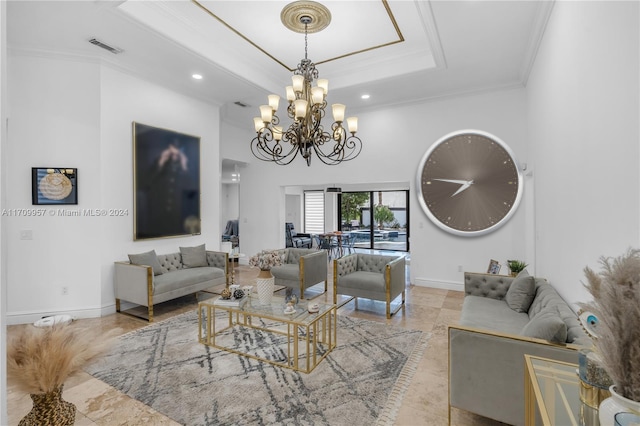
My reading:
{"hour": 7, "minute": 46}
